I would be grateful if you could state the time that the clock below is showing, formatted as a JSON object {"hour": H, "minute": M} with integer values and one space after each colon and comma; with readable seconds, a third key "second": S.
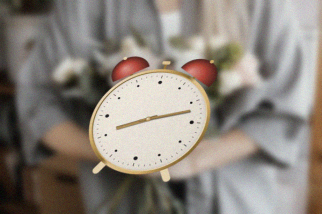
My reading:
{"hour": 8, "minute": 12}
